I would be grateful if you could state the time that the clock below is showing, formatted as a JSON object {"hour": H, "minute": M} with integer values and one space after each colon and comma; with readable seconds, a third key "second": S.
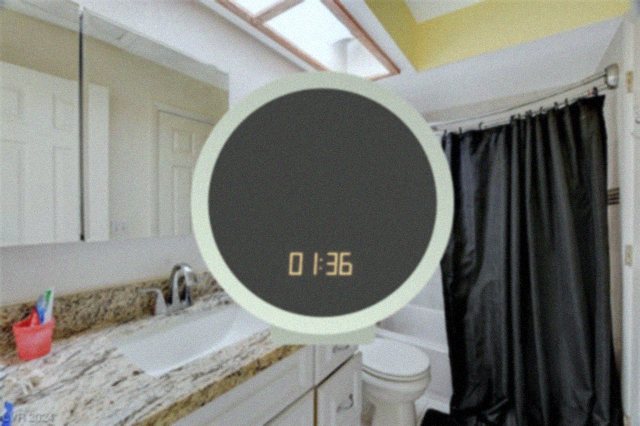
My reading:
{"hour": 1, "minute": 36}
